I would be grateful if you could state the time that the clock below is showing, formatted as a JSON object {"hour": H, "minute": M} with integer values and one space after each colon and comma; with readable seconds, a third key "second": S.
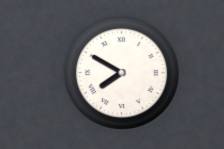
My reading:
{"hour": 7, "minute": 50}
